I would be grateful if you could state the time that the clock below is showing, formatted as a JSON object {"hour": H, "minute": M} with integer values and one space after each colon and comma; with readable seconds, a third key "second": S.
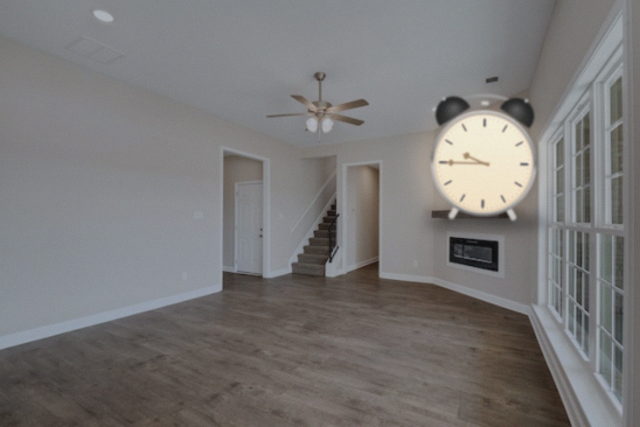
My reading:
{"hour": 9, "minute": 45}
